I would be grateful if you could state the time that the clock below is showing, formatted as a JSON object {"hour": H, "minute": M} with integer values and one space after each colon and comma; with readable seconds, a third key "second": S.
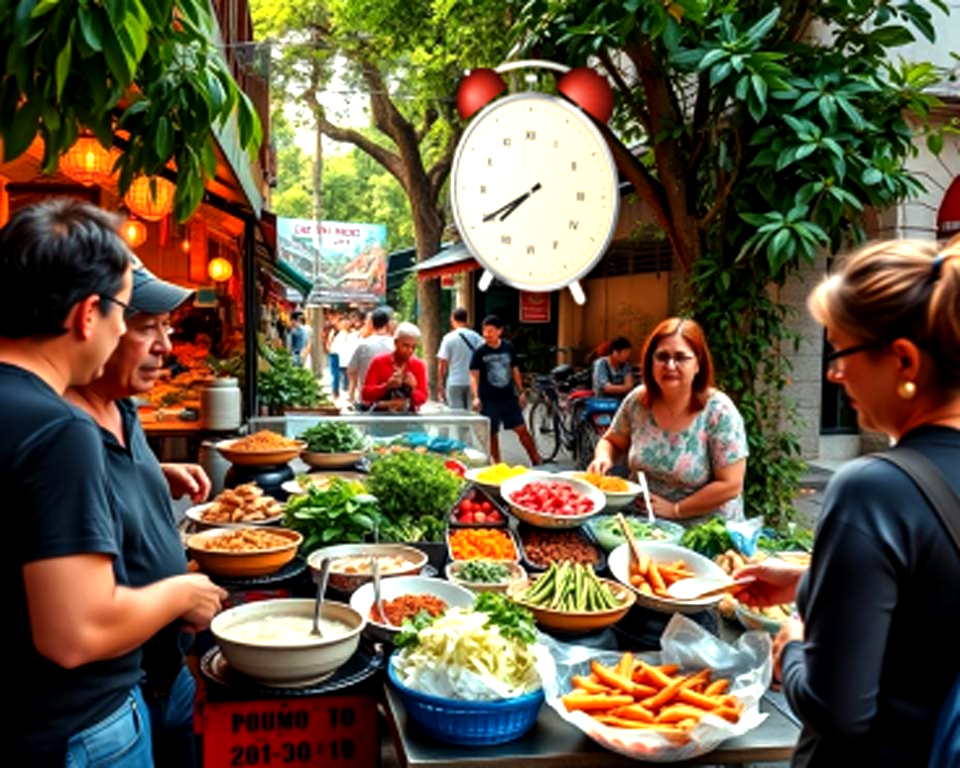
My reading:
{"hour": 7, "minute": 40}
